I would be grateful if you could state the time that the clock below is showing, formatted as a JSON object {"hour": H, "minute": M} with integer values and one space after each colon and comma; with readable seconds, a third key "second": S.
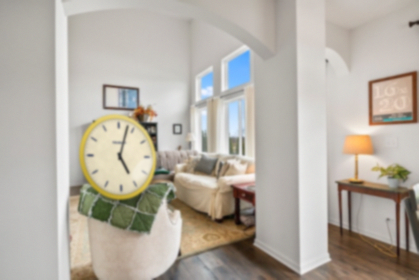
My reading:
{"hour": 5, "minute": 3}
